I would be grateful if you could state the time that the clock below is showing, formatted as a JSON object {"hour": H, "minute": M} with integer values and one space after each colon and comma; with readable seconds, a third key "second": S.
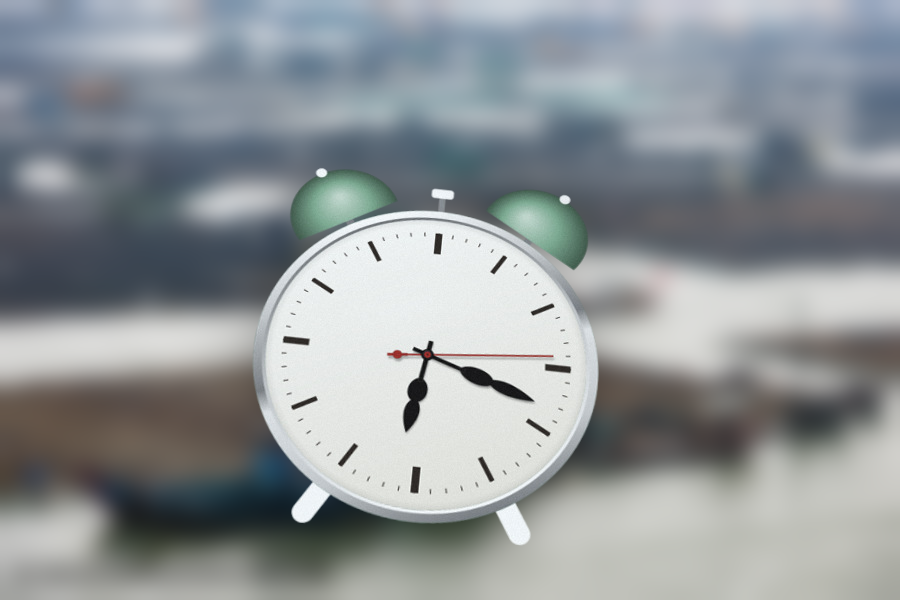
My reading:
{"hour": 6, "minute": 18, "second": 14}
